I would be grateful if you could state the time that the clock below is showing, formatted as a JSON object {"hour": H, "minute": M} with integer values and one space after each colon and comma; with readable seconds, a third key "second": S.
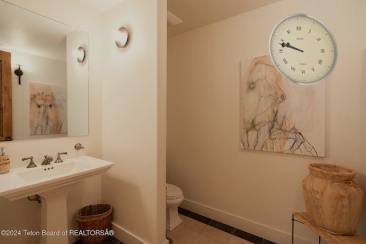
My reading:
{"hour": 9, "minute": 48}
